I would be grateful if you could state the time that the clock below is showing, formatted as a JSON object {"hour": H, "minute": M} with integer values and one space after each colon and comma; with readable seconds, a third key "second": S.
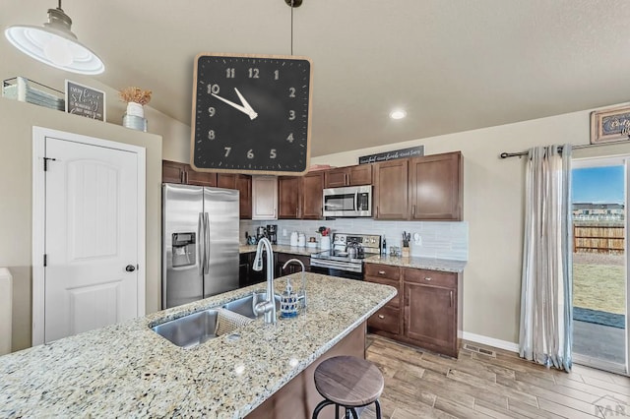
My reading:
{"hour": 10, "minute": 49}
